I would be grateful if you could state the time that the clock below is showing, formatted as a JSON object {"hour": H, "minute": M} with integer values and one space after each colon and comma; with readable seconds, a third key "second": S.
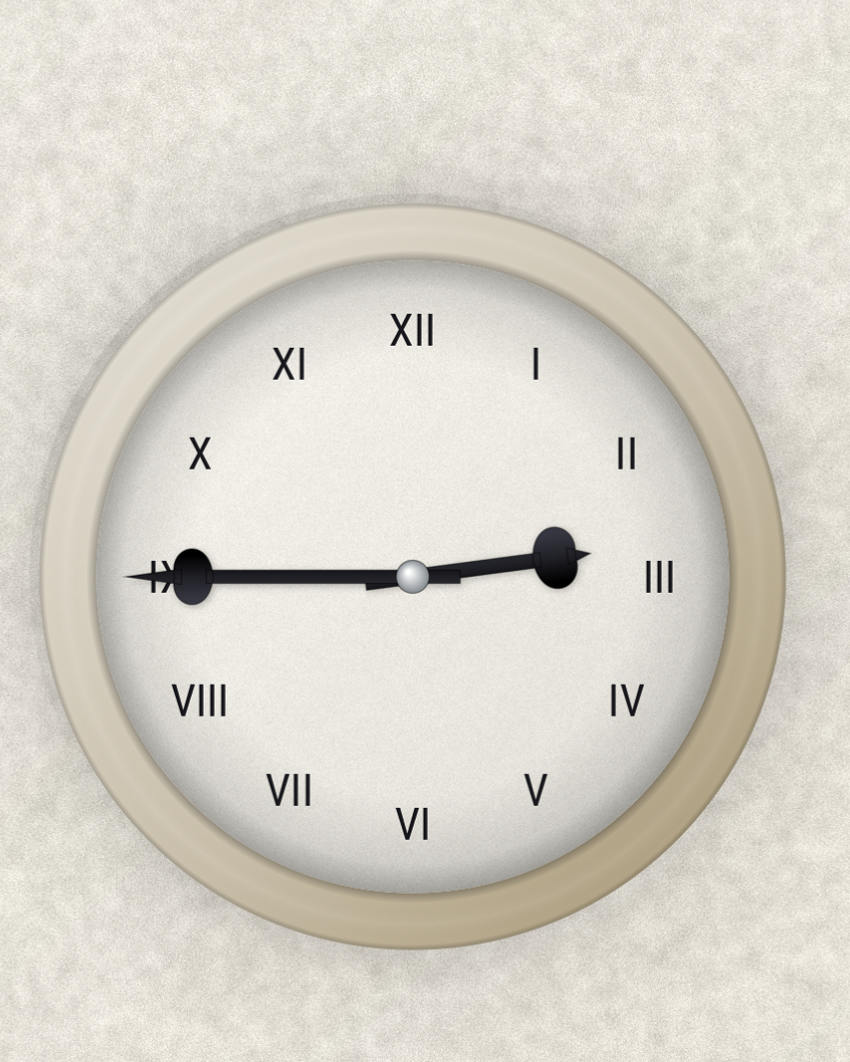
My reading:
{"hour": 2, "minute": 45}
